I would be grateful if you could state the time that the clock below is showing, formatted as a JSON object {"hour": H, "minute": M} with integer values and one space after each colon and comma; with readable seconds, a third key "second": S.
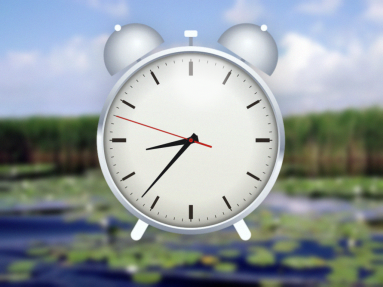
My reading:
{"hour": 8, "minute": 36, "second": 48}
